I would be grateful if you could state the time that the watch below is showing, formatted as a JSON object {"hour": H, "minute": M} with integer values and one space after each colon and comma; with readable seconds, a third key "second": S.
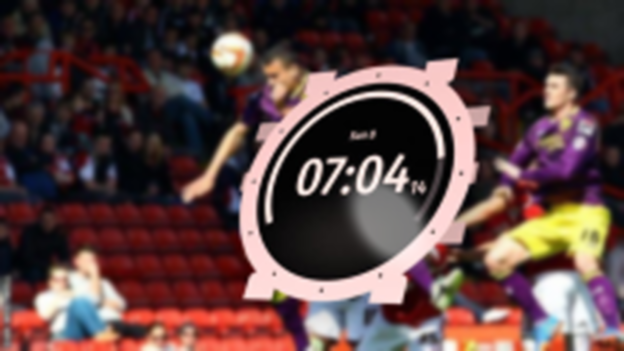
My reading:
{"hour": 7, "minute": 4}
